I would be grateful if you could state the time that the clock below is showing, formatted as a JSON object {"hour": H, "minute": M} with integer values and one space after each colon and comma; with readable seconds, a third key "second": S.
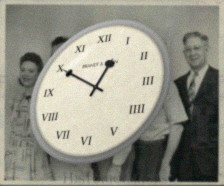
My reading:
{"hour": 12, "minute": 50}
